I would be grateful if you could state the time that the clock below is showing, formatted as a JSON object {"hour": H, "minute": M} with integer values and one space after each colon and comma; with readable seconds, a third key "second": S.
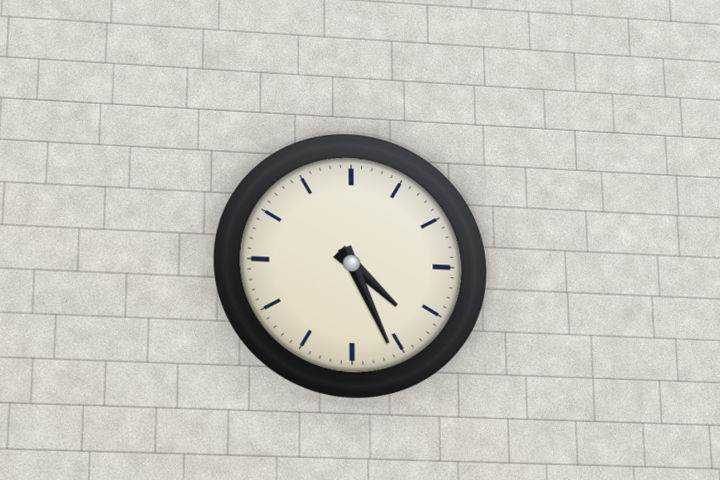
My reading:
{"hour": 4, "minute": 26}
